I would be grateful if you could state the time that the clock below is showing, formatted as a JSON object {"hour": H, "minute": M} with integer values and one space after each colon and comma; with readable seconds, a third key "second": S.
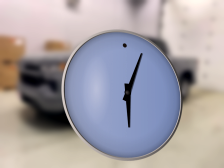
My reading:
{"hour": 6, "minute": 4}
